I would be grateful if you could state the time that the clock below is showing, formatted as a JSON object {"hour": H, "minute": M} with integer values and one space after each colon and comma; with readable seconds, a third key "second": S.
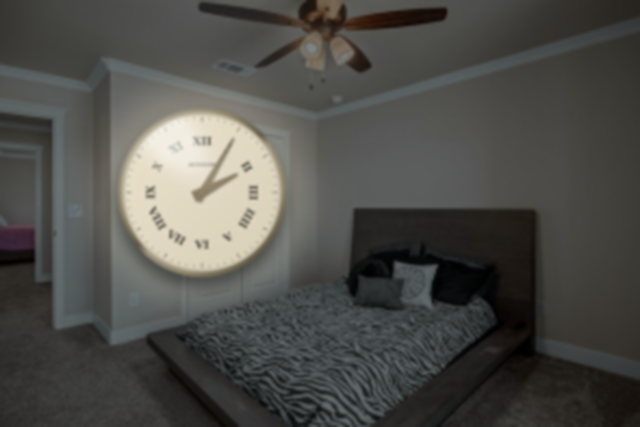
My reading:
{"hour": 2, "minute": 5}
